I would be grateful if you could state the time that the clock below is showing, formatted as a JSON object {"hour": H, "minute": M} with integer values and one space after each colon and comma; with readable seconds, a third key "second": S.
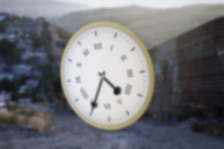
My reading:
{"hour": 4, "minute": 35}
